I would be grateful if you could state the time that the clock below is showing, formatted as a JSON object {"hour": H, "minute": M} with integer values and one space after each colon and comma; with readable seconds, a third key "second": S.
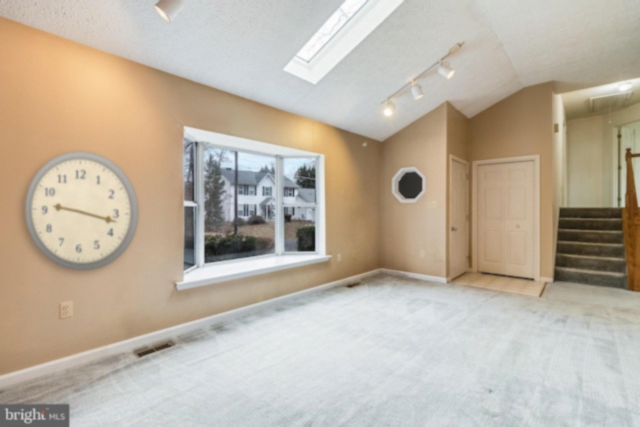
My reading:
{"hour": 9, "minute": 17}
